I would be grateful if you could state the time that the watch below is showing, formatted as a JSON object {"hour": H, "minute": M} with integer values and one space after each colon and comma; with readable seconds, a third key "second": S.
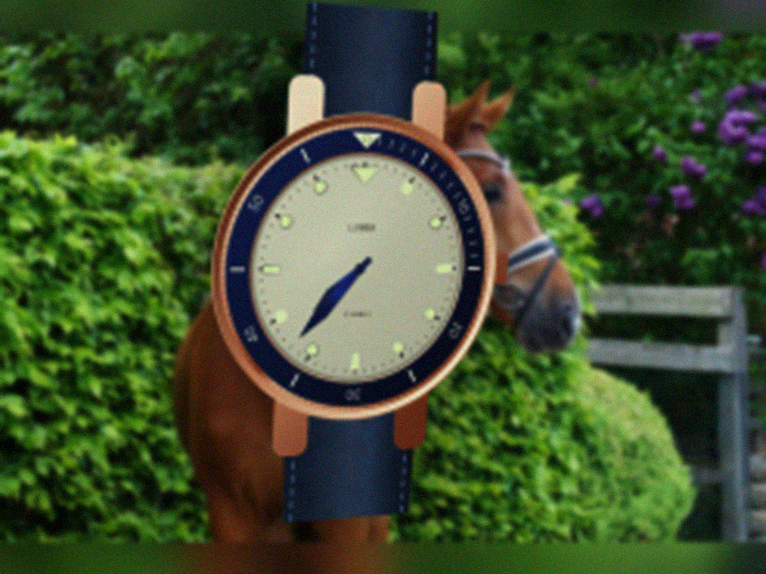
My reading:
{"hour": 7, "minute": 37}
